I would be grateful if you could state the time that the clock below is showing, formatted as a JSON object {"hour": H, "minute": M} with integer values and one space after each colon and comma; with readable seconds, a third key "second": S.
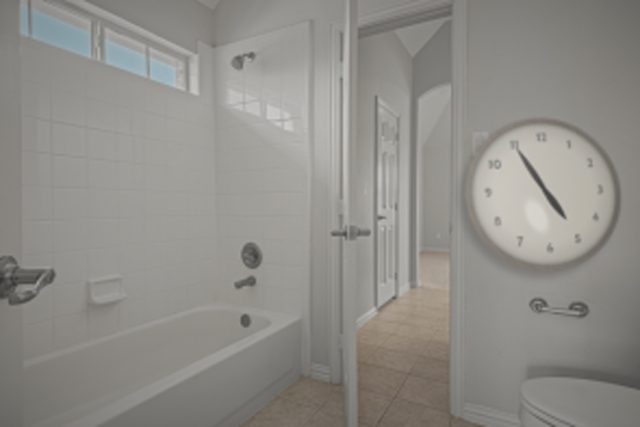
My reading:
{"hour": 4, "minute": 55}
